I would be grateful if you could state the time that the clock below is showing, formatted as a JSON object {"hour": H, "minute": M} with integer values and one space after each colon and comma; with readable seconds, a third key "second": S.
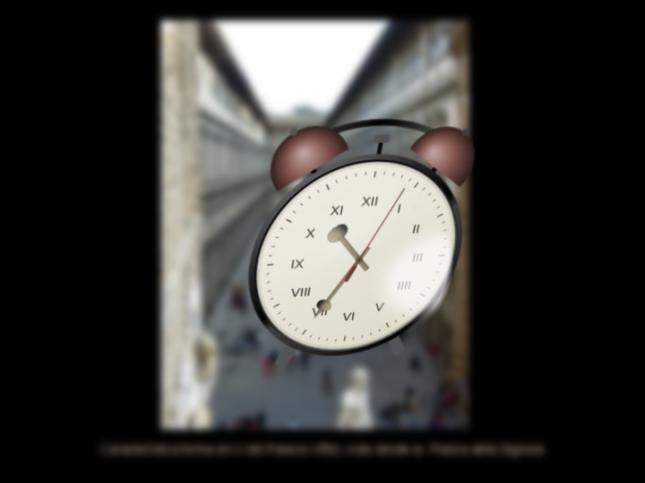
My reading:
{"hour": 10, "minute": 35, "second": 4}
